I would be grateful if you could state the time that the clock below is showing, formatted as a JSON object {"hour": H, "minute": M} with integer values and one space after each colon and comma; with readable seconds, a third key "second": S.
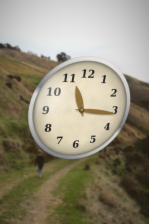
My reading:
{"hour": 11, "minute": 16}
